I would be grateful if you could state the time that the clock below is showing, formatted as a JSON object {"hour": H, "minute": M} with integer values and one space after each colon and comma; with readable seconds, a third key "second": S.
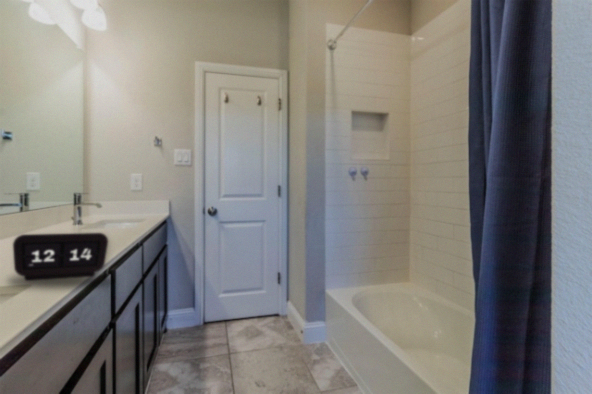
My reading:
{"hour": 12, "minute": 14}
